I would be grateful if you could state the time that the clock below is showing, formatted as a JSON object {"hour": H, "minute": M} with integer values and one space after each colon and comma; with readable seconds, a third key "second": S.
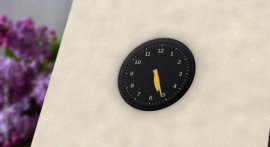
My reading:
{"hour": 5, "minute": 26}
